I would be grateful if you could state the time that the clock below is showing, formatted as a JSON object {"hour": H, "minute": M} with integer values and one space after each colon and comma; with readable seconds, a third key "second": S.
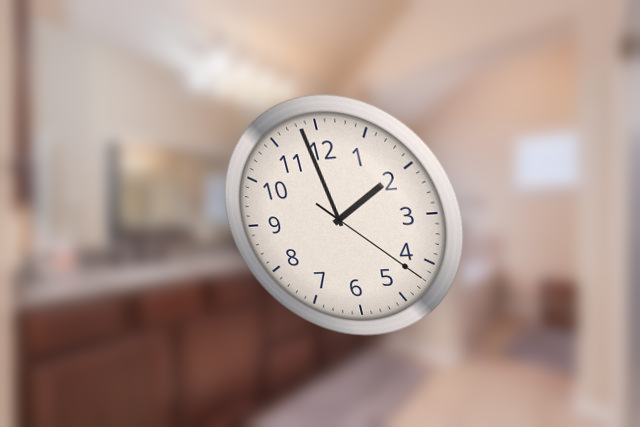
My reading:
{"hour": 1, "minute": 58, "second": 22}
